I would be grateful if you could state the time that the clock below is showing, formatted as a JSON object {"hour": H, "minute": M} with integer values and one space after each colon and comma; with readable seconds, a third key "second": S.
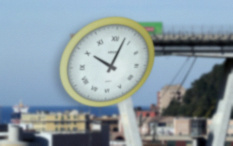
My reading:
{"hour": 10, "minute": 3}
